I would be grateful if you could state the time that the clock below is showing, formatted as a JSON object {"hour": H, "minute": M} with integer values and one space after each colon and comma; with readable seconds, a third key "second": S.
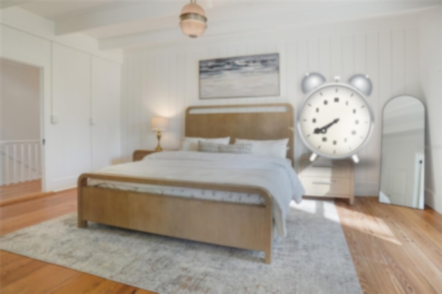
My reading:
{"hour": 7, "minute": 40}
